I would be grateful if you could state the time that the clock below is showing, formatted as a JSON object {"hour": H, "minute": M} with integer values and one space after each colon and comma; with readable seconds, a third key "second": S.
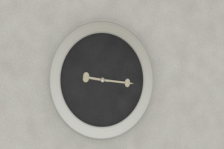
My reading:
{"hour": 9, "minute": 16}
